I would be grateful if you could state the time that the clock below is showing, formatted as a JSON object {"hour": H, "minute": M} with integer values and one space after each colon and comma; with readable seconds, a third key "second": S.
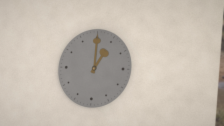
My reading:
{"hour": 1, "minute": 0}
